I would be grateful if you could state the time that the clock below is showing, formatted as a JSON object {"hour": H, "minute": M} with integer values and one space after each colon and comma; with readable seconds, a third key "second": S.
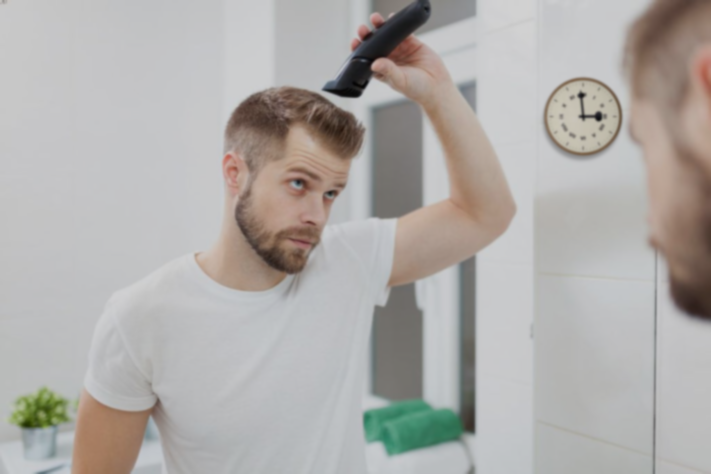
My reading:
{"hour": 2, "minute": 59}
